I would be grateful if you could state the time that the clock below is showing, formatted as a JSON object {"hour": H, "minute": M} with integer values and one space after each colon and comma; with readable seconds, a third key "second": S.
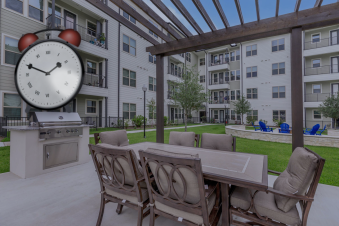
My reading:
{"hour": 1, "minute": 49}
